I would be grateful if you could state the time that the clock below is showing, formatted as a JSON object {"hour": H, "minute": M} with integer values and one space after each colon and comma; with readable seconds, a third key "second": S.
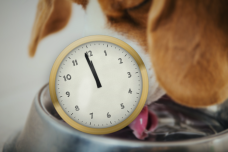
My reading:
{"hour": 11, "minute": 59}
